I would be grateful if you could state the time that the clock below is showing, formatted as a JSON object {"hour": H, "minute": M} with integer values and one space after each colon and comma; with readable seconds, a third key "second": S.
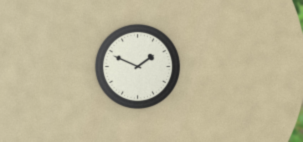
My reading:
{"hour": 1, "minute": 49}
